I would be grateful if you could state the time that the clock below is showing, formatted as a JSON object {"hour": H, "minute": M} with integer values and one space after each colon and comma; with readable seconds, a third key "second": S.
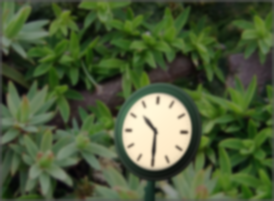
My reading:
{"hour": 10, "minute": 30}
